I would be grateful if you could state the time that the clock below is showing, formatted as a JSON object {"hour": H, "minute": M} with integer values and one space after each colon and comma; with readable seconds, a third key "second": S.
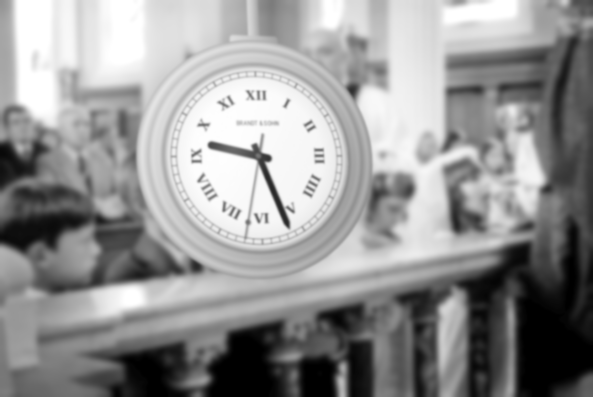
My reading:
{"hour": 9, "minute": 26, "second": 32}
